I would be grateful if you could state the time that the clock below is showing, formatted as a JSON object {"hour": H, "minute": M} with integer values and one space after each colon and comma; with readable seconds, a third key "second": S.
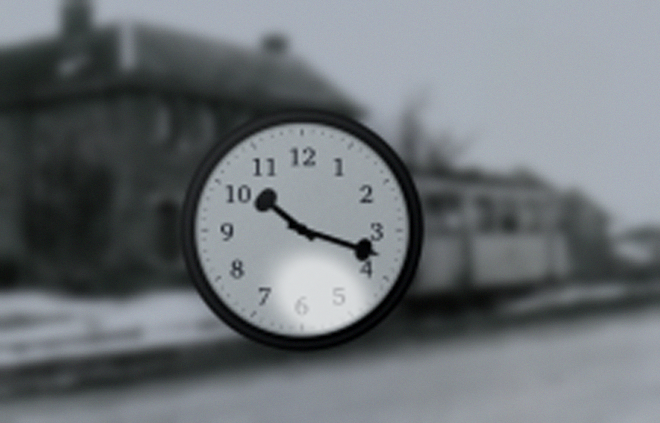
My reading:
{"hour": 10, "minute": 18}
